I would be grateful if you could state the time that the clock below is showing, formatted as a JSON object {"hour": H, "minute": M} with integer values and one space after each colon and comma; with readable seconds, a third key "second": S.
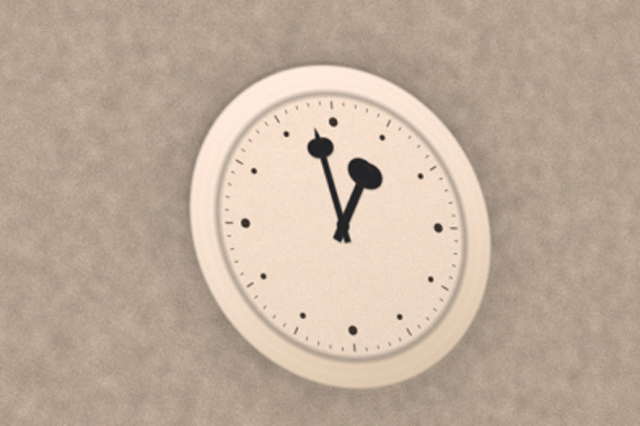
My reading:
{"hour": 12, "minute": 58}
